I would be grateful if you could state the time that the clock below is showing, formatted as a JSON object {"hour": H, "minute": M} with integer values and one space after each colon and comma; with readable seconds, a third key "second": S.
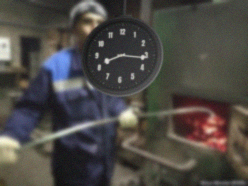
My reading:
{"hour": 8, "minute": 16}
